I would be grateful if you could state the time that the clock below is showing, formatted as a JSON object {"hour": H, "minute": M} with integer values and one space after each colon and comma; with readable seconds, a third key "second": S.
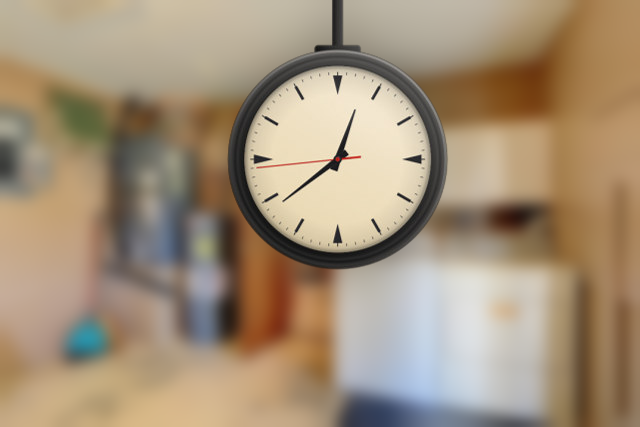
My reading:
{"hour": 12, "minute": 38, "second": 44}
